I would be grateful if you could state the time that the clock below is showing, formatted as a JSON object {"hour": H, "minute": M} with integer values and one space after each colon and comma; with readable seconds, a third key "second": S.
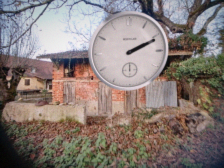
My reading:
{"hour": 2, "minute": 11}
